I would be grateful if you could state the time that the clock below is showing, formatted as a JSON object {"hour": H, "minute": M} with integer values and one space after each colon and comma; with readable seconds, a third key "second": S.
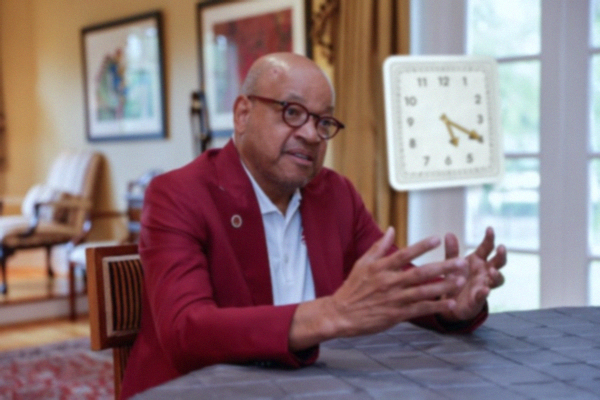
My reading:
{"hour": 5, "minute": 20}
